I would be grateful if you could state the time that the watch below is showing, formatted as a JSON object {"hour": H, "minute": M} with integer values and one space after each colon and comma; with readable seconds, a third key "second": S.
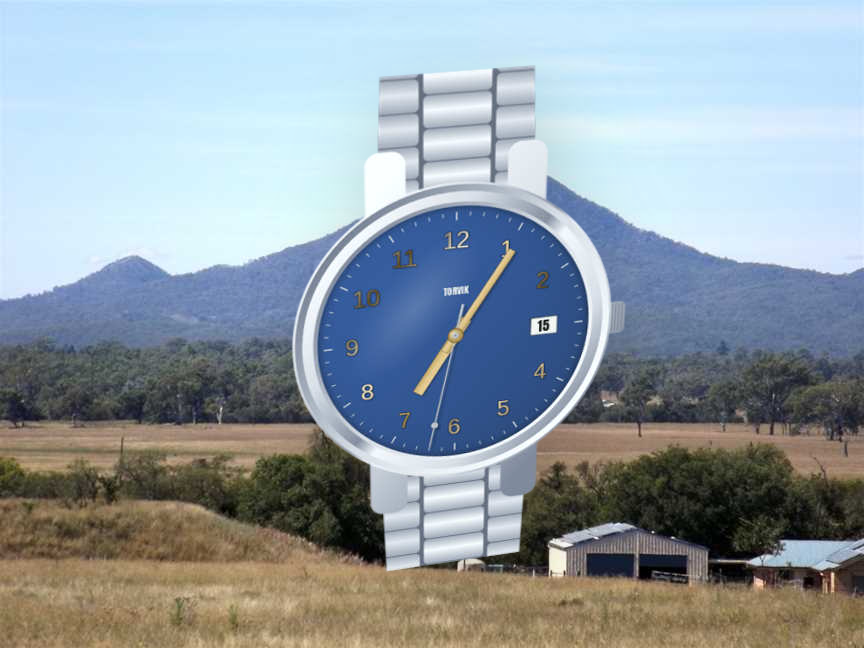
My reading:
{"hour": 7, "minute": 5, "second": 32}
